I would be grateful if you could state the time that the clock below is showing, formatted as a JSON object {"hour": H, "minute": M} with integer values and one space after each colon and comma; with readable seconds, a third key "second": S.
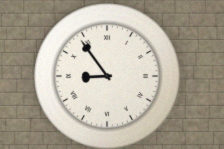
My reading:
{"hour": 8, "minute": 54}
